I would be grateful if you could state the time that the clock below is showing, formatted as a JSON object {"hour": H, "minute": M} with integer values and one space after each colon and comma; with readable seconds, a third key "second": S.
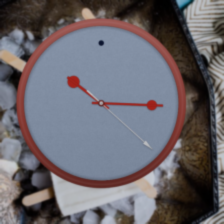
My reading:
{"hour": 10, "minute": 15, "second": 22}
